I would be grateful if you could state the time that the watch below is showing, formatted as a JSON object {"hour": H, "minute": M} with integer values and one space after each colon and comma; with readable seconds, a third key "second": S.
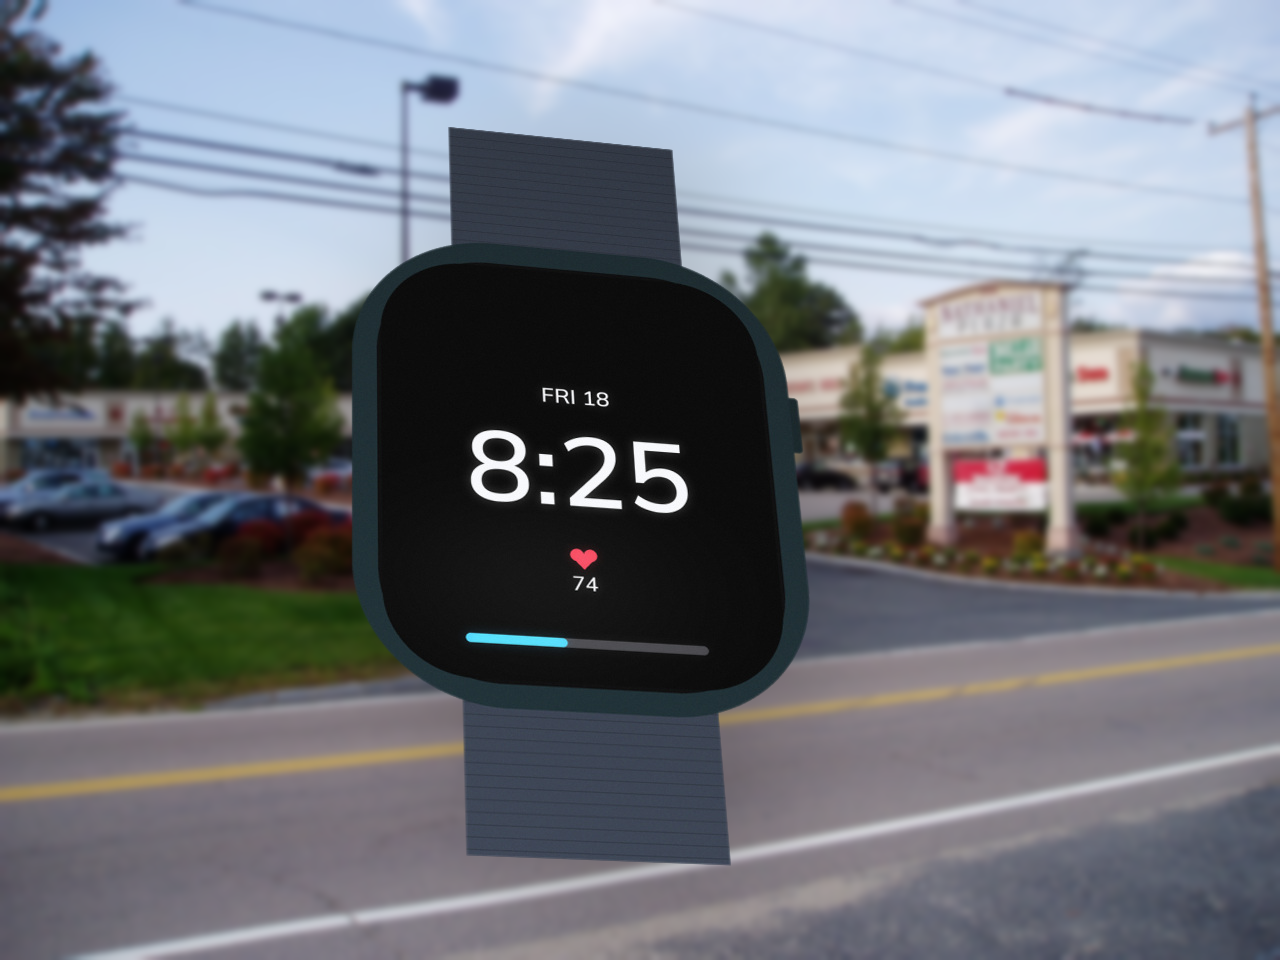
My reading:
{"hour": 8, "minute": 25}
